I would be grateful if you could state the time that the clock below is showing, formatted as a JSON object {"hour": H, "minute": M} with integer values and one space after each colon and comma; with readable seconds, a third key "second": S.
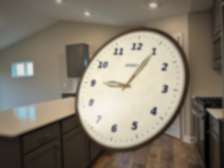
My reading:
{"hour": 9, "minute": 5}
